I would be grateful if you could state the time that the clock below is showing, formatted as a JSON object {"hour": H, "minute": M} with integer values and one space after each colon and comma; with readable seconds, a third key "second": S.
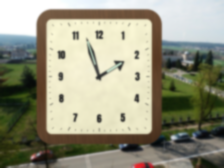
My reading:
{"hour": 1, "minute": 57}
